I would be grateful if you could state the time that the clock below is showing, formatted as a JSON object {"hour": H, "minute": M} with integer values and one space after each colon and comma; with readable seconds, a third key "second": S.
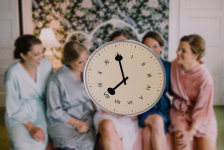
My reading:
{"hour": 8, "minute": 0}
